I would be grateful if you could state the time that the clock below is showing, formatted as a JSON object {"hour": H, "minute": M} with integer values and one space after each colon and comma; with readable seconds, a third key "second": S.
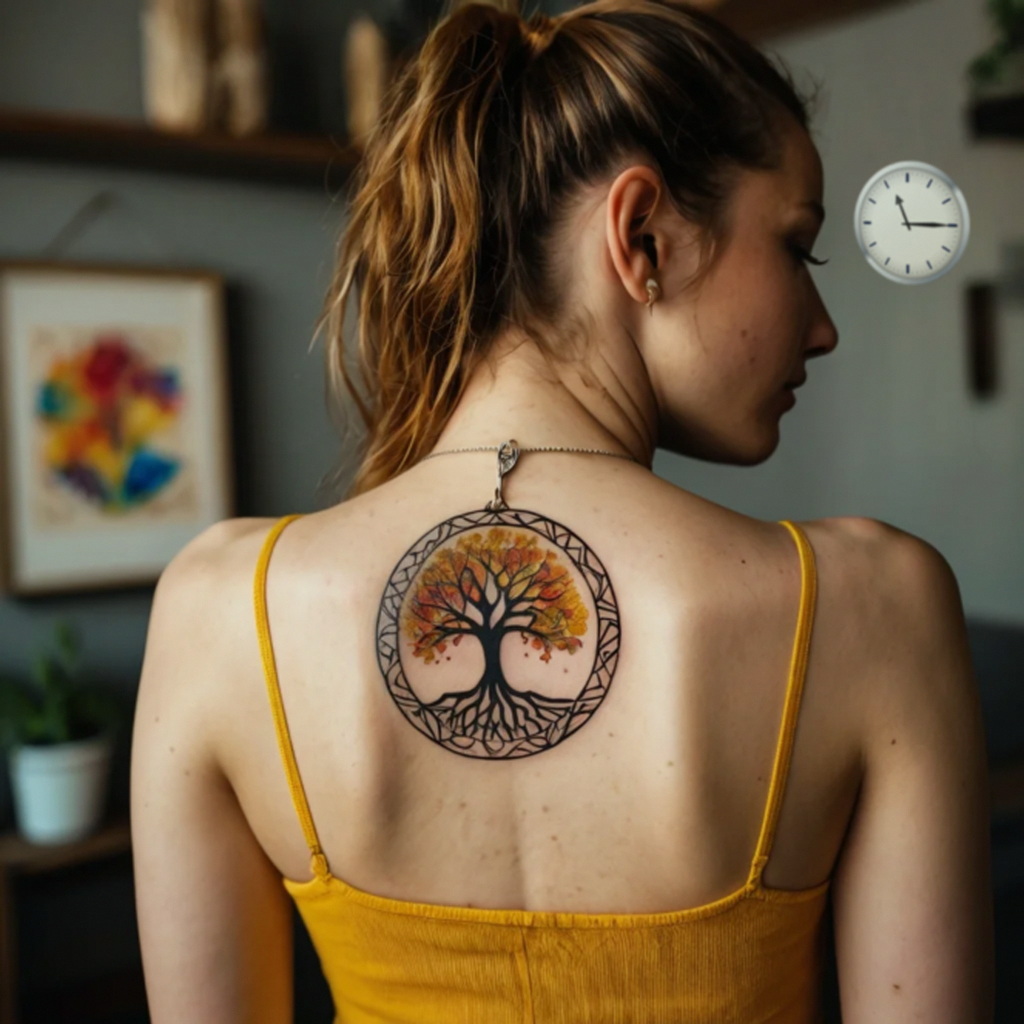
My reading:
{"hour": 11, "minute": 15}
